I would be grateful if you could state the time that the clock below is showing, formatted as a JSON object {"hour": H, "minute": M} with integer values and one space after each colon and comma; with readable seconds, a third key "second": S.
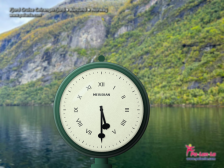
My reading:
{"hour": 5, "minute": 30}
